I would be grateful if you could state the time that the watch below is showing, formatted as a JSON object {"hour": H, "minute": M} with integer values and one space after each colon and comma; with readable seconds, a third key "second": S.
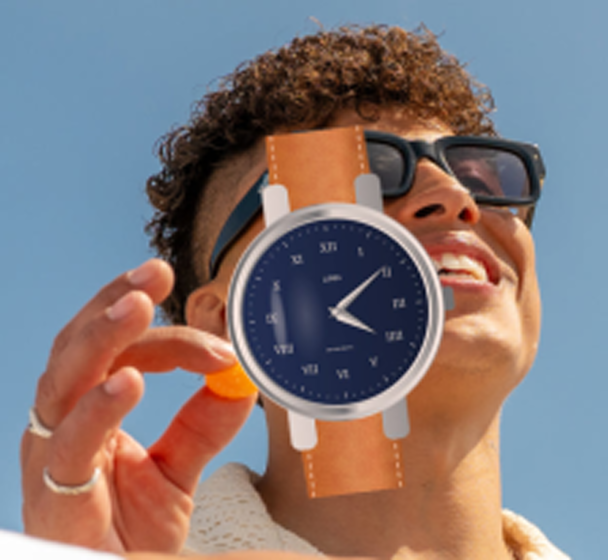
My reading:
{"hour": 4, "minute": 9}
